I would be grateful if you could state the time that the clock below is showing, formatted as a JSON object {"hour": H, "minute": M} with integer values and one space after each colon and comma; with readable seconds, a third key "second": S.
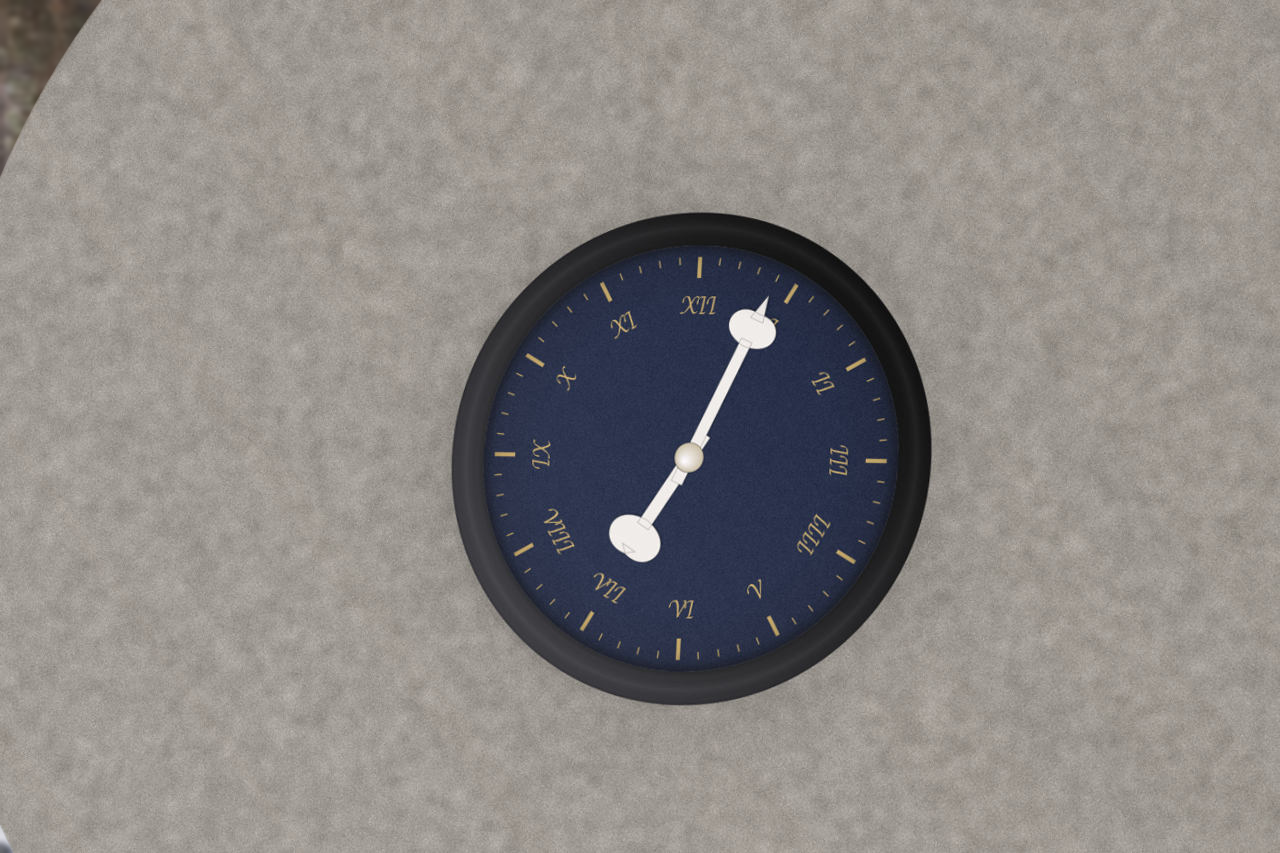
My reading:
{"hour": 7, "minute": 4}
